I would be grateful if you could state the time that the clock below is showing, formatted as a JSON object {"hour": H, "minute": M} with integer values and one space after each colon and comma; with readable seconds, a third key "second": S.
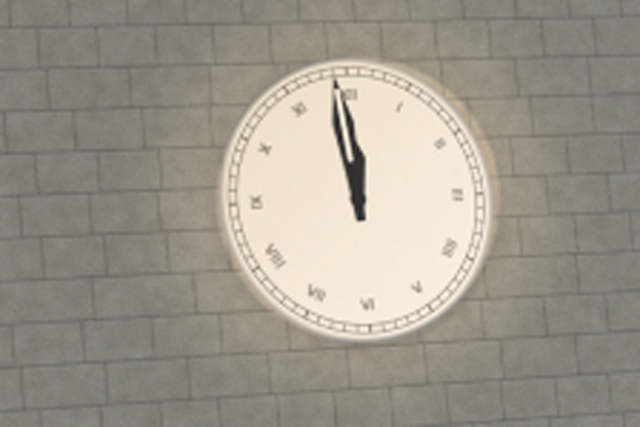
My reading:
{"hour": 11, "minute": 59}
